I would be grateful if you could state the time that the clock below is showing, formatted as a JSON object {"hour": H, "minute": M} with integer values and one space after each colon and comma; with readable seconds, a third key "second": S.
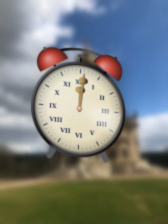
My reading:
{"hour": 12, "minute": 1}
